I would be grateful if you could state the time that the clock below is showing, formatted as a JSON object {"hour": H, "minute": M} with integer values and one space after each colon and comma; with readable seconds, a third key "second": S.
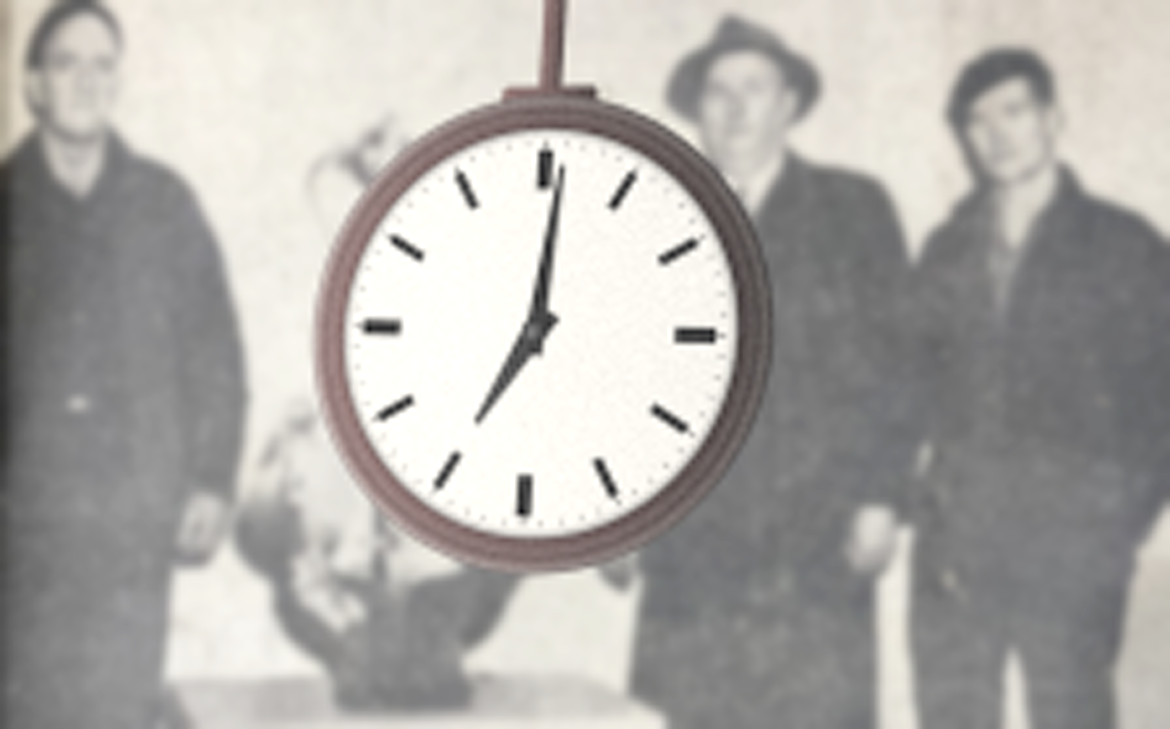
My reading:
{"hour": 7, "minute": 1}
